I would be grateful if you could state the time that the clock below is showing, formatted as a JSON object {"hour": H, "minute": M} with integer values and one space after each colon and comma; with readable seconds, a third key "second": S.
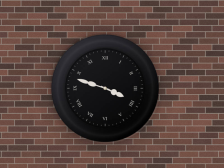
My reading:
{"hour": 3, "minute": 48}
